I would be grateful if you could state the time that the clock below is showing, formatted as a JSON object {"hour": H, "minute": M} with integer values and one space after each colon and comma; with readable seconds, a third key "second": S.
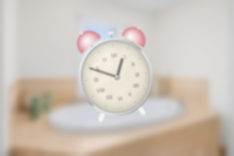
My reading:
{"hour": 12, "minute": 49}
